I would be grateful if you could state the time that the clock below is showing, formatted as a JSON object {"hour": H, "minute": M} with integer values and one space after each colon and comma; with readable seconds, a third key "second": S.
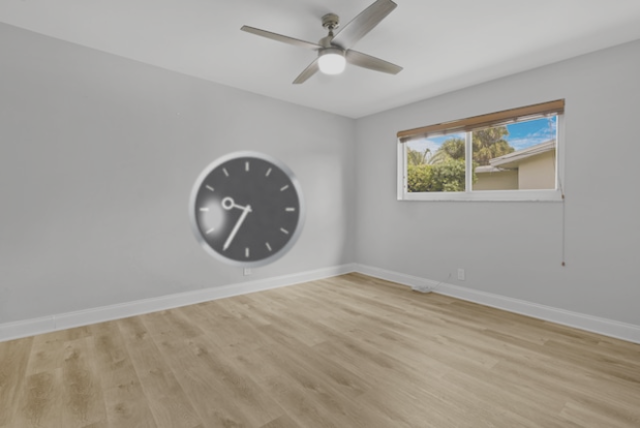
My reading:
{"hour": 9, "minute": 35}
